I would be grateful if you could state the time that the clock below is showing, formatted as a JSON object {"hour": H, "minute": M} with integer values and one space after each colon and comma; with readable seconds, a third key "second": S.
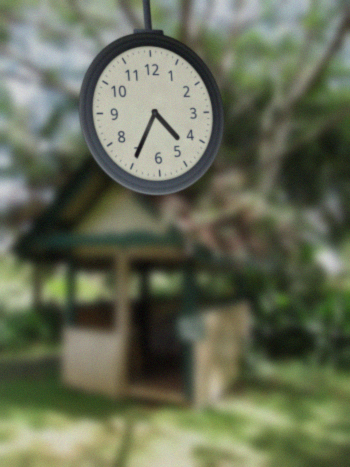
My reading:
{"hour": 4, "minute": 35}
